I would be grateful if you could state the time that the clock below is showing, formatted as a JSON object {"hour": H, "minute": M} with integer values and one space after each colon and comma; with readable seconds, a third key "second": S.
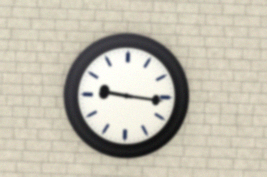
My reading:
{"hour": 9, "minute": 16}
